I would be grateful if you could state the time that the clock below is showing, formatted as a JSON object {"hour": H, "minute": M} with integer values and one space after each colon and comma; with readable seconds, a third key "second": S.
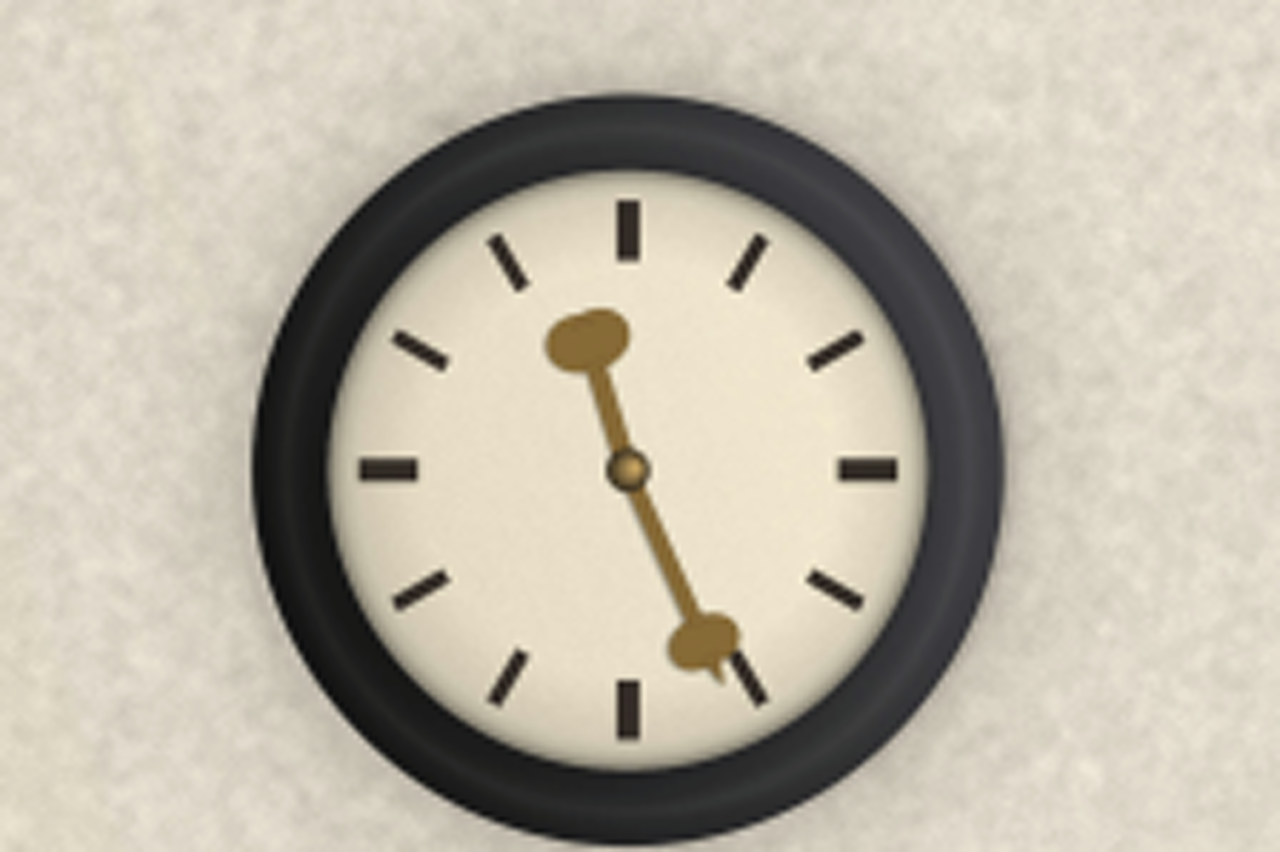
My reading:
{"hour": 11, "minute": 26}
